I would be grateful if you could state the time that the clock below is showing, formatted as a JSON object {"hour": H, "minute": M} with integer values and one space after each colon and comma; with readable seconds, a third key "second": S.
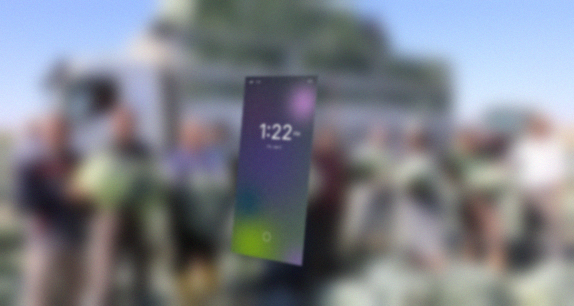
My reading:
{"hour": 1, "minute": 22}
